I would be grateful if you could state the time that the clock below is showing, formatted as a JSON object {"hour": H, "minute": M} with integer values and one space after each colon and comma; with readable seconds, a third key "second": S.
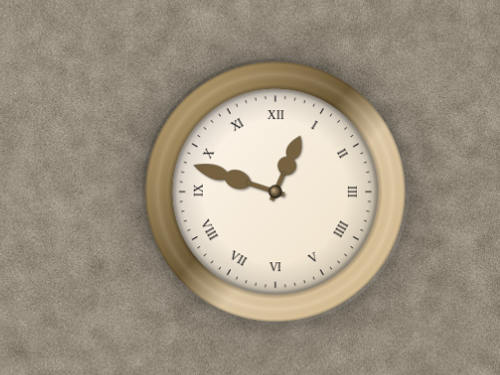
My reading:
{"hour": 12, "minute": 48}
